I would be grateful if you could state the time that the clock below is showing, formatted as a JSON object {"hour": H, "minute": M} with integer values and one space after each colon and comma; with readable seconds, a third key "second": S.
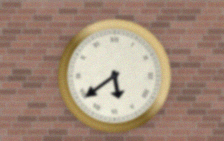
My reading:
{"hour": 5, "minute": 39}
